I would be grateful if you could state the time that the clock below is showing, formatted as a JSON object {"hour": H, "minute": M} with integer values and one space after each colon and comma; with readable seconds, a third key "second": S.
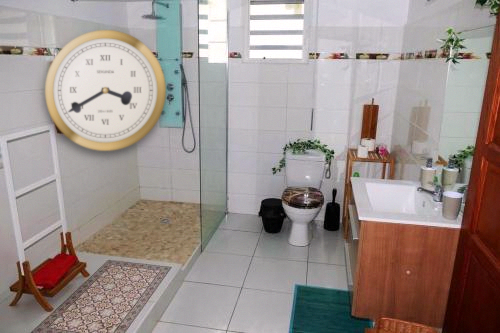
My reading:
{"hour": 3, "minute": 40}
